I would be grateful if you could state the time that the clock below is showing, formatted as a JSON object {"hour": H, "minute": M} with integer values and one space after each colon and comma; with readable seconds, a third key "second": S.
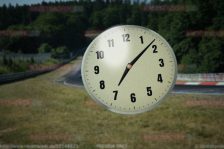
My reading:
{"hour": 7, "minute": 8}
